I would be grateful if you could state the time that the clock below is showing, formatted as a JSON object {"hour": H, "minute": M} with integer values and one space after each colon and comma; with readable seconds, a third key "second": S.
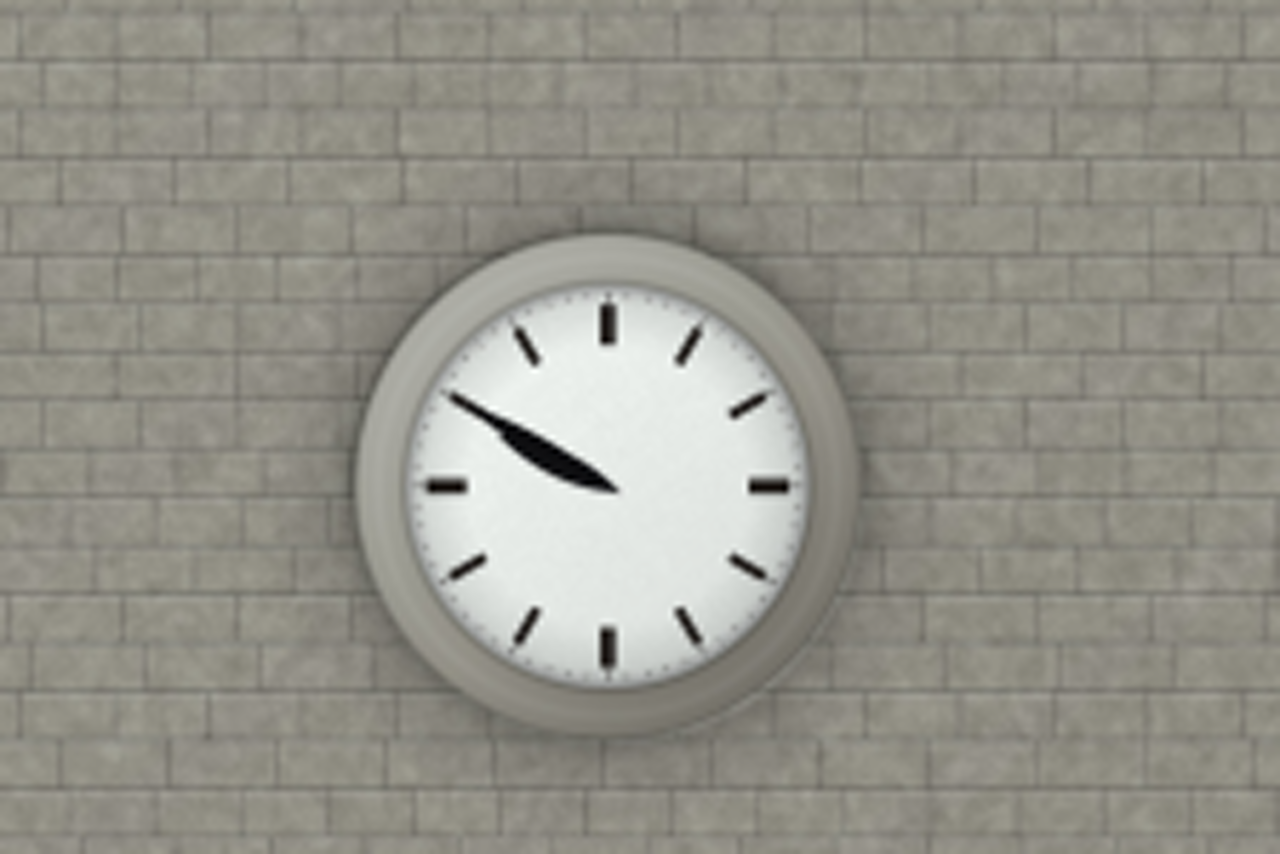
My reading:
{"hour": 9, "minute": 50}
